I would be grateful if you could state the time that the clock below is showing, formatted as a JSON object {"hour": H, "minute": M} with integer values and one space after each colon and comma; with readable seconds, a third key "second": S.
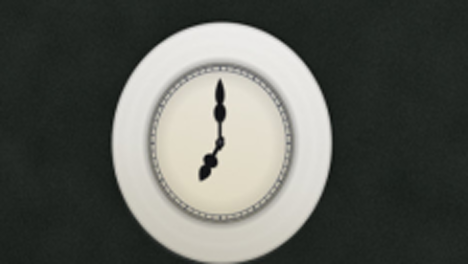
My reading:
{"hour": 7, "minute": 0}
